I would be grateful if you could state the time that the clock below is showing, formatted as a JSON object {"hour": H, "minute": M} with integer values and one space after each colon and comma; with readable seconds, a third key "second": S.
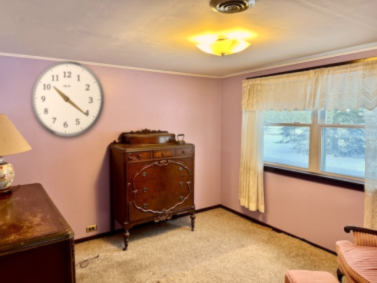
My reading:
{"hour": 10, "minute": 21}
